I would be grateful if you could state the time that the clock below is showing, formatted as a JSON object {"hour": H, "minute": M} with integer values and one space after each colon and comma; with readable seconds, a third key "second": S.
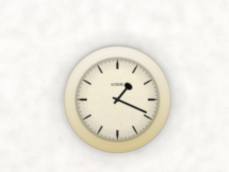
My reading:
{"hour": 1, "minute": 19}
